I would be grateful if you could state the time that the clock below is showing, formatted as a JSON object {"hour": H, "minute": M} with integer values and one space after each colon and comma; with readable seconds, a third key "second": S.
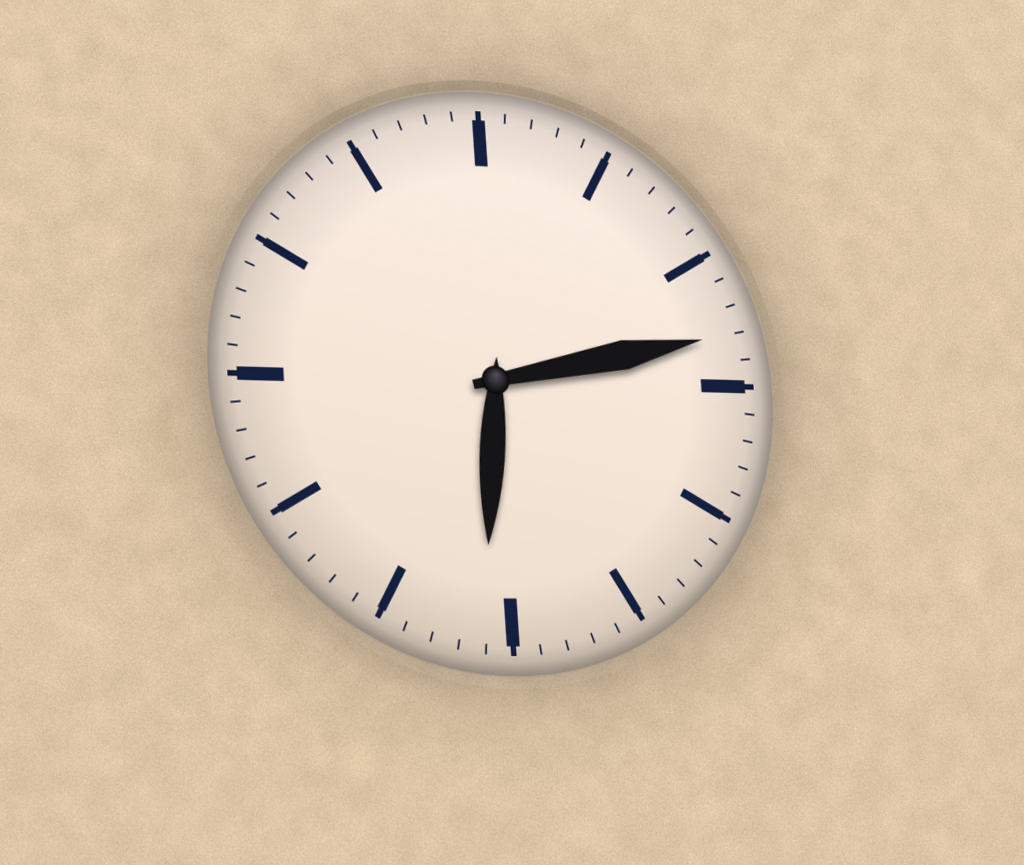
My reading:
{"hour": 6, "minute": 13}
